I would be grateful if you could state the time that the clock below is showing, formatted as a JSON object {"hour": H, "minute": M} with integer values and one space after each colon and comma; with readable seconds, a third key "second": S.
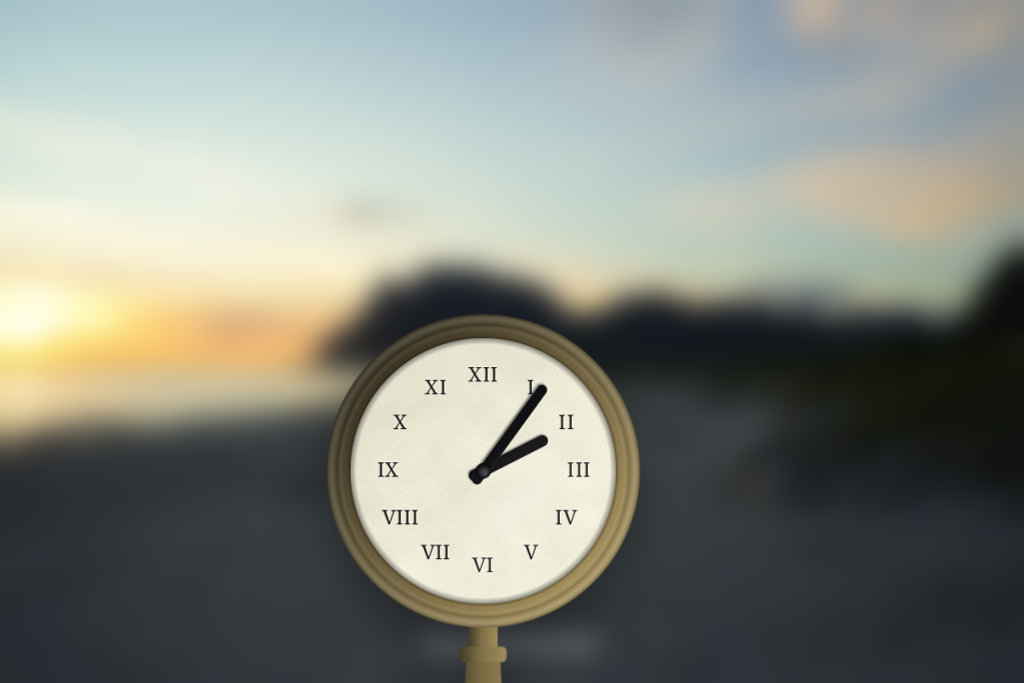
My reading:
{"hour": 2, "minute": 6}
